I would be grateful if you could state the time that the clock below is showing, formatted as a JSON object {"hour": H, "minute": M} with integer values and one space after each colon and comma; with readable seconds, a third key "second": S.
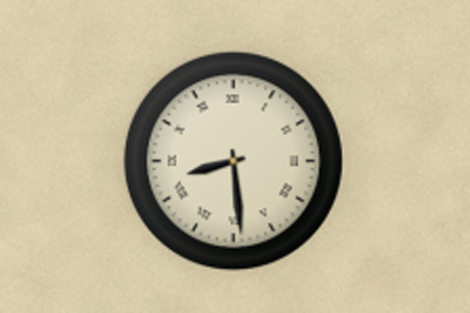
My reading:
{"hour": 8, "minute": 29}
